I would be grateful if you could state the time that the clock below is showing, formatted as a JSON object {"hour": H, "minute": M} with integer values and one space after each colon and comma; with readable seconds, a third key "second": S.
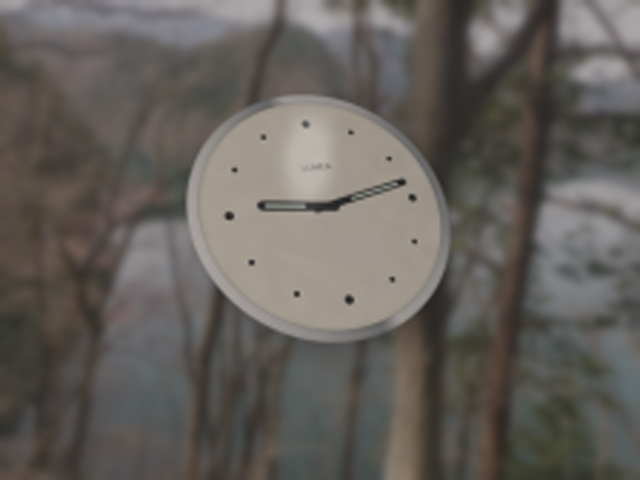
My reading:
{"hour": 9, "minute": 13}
